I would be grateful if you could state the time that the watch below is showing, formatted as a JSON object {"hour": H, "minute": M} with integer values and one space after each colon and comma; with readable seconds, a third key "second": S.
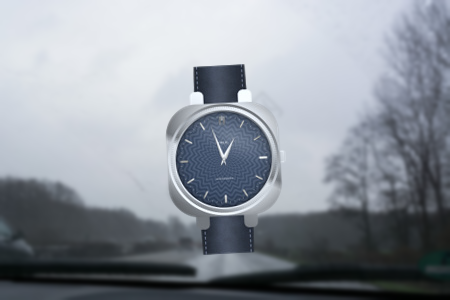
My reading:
{"hour": 12, "minute": 57}
